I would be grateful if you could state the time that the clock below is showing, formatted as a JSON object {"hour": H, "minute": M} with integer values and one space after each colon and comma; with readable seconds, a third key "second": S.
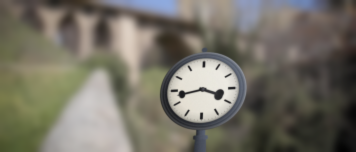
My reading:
{"hour": 3, "minute": 43}
